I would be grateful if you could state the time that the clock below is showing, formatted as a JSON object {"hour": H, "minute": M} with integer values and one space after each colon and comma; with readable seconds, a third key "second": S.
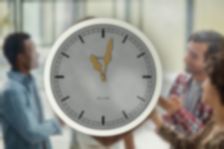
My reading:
{"hour": 11, "minute": 2}
